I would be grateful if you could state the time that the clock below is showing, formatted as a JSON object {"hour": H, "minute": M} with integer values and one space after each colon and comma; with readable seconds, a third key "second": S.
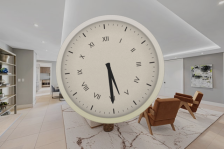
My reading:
{"hour": 5, "minute": 30}
